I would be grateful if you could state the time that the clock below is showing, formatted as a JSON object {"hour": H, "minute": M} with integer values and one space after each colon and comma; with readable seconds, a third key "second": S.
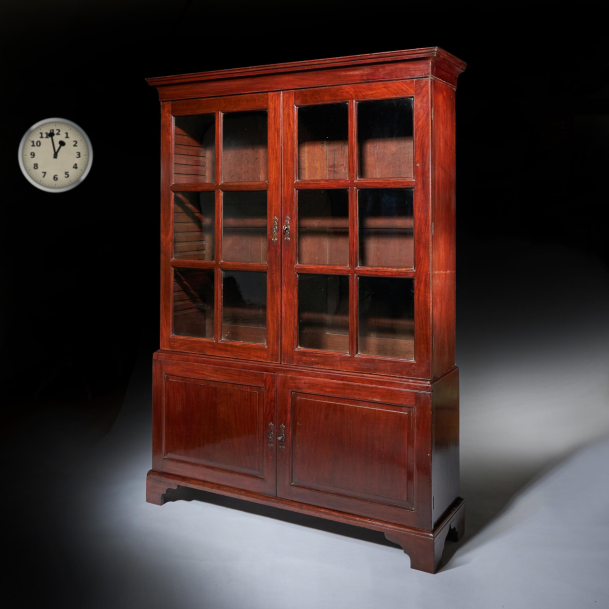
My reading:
{"hour": 12, "minute": 58}
